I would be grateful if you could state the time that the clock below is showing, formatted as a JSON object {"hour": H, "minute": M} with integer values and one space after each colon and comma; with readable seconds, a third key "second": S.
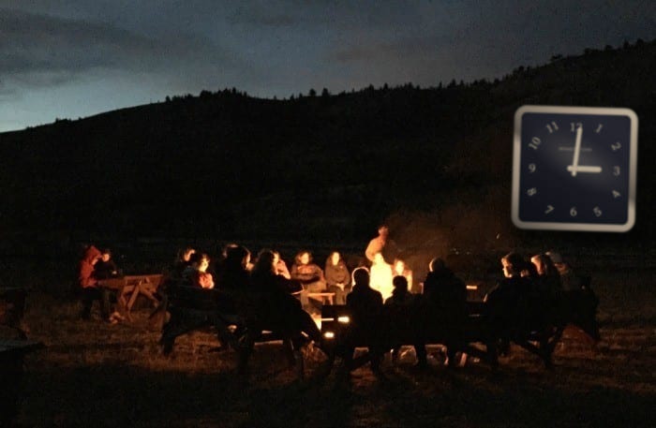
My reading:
{"hour": 3, "minute": 1}
